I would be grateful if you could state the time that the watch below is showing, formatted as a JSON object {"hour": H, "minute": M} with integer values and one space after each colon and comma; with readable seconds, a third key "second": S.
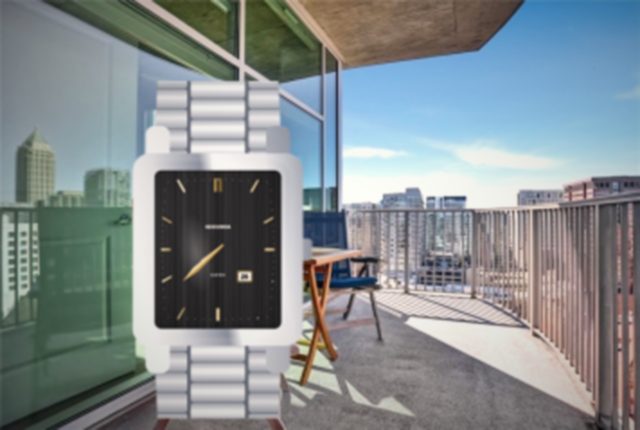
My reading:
{"hour": 7, "minute": 38}
